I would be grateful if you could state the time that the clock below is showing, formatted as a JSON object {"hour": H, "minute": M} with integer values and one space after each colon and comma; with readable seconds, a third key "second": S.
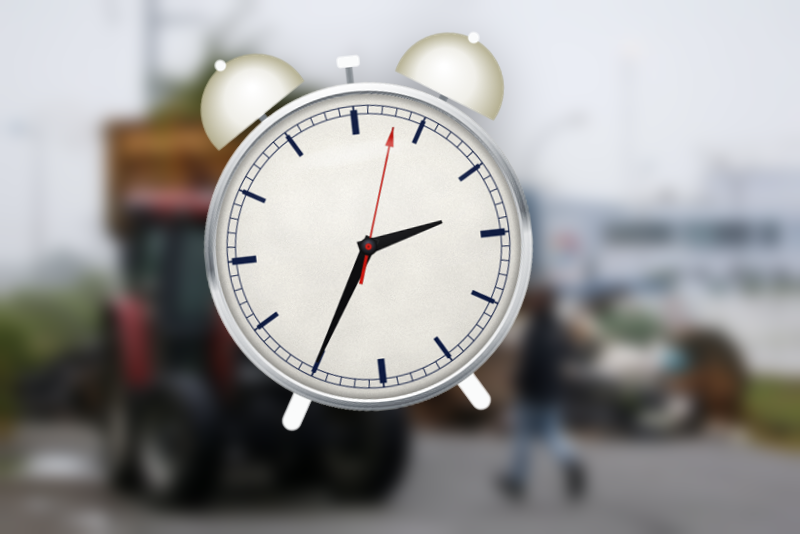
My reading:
{"hour": 2, "minute": 35, "second": 3}
